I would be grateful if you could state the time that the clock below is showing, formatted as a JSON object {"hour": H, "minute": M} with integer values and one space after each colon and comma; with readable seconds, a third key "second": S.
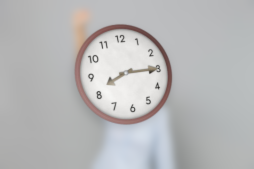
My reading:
{"hour": 8, "minute": 15}
